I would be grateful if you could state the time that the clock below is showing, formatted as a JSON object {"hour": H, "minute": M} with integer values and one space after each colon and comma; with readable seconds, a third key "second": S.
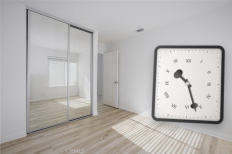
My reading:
{"hour": 10, "minute": 27}
